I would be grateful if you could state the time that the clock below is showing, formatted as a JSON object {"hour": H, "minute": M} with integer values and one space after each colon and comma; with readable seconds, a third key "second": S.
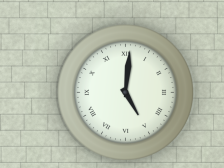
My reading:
{"hour": 5, "minute": 1}
